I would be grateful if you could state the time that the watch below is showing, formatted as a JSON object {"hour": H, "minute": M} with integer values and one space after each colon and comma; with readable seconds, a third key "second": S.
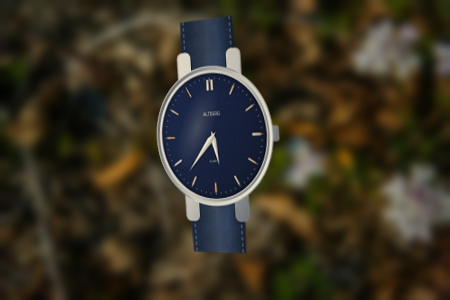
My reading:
{"hour": 5, "minute": 37}
